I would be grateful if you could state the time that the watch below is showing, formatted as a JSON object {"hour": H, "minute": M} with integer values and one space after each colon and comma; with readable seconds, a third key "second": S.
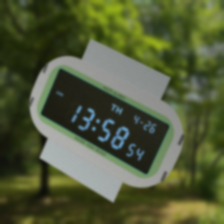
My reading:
{"hour": 13, "minute": 58, "second": 54}
